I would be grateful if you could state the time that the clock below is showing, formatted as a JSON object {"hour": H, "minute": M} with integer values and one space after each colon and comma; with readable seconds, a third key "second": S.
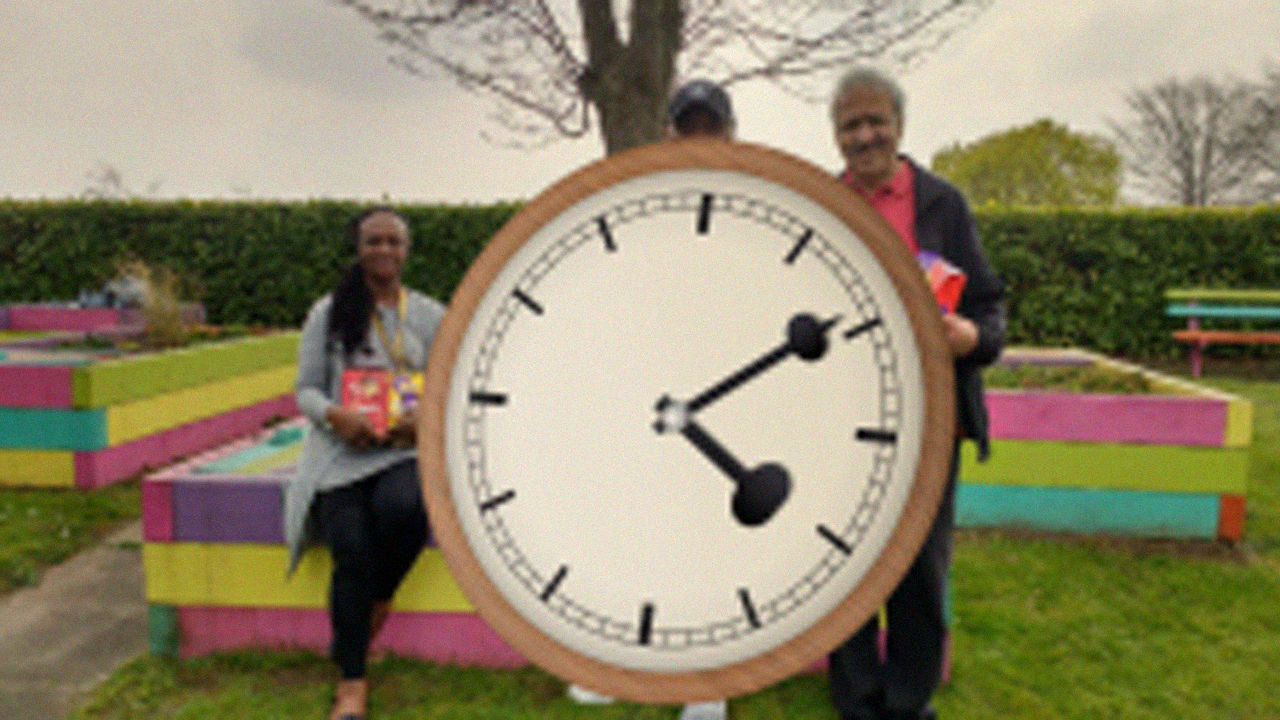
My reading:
{"hour": 4, "minute": 9}
